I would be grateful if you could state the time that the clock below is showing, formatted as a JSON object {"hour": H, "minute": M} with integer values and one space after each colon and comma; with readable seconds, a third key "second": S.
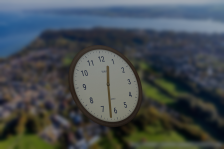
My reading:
{"hour": 12, "minute": 32}
